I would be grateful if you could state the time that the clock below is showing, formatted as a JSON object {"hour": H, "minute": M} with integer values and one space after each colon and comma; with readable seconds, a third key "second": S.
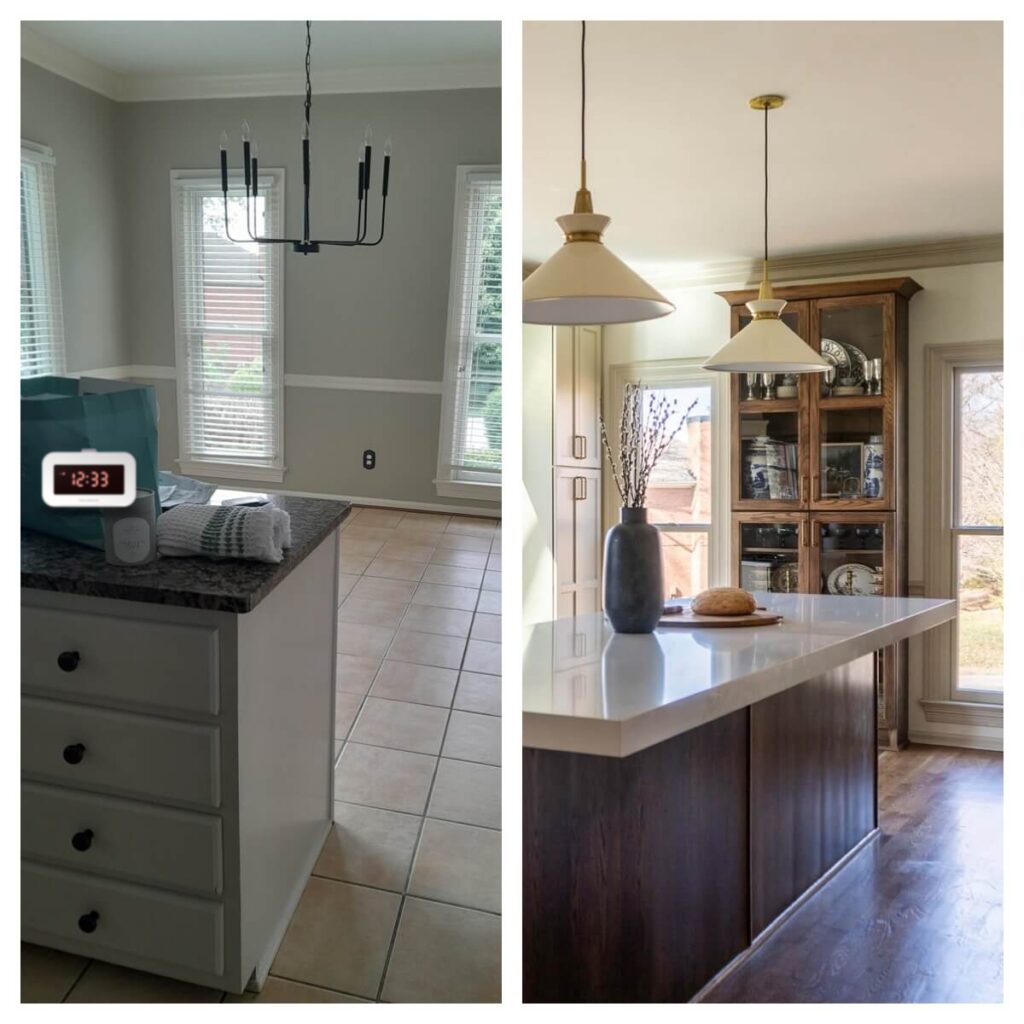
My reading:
{"hour": 12, "minute": 33}
